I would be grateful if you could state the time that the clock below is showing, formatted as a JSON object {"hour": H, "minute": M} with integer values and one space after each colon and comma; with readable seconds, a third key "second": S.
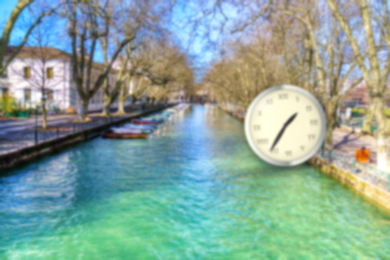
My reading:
{"hour": 1, "minute": 36}
